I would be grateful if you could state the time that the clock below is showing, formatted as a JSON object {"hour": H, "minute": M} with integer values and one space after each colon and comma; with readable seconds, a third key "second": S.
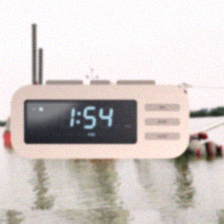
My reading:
{"hour": 1, "minute": 54}
